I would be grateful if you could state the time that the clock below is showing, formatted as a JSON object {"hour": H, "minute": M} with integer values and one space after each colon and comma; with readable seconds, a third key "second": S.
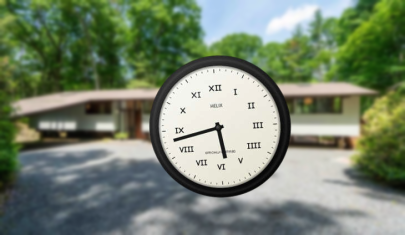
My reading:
{"hour": 5, "minute": 43}
